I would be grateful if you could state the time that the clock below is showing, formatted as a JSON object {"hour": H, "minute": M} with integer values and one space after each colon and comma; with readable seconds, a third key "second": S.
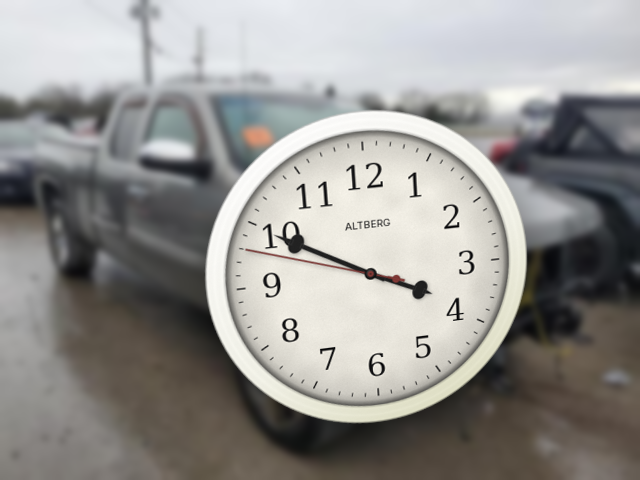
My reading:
{"hour": 3, "minute": 49, "second": 48}
